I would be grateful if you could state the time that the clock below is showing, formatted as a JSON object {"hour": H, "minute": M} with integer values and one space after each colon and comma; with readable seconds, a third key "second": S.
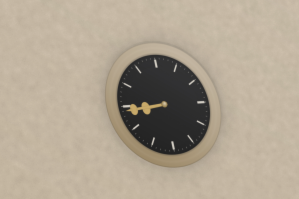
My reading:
{"hour": 8, "minute": 44}
